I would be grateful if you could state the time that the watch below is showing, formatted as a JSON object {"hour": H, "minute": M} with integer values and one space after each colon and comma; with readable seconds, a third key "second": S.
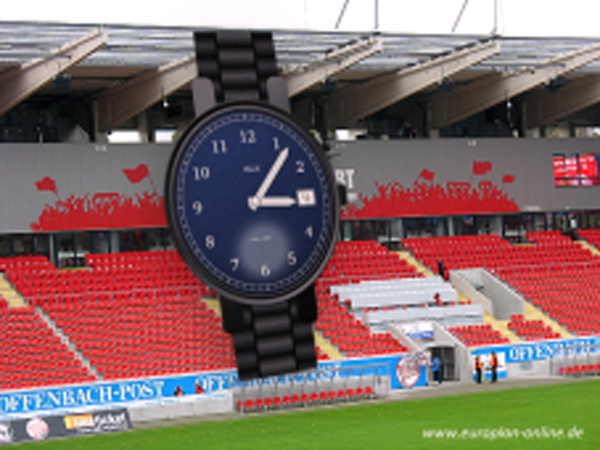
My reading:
{"hour": 3, "minute": 7}
